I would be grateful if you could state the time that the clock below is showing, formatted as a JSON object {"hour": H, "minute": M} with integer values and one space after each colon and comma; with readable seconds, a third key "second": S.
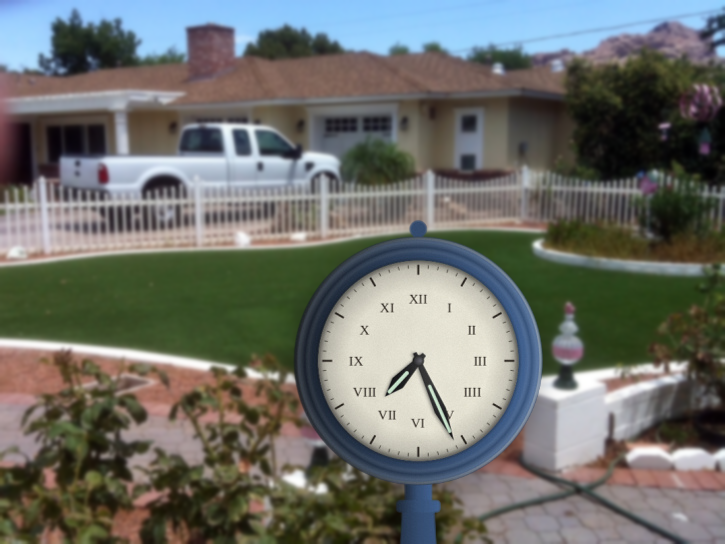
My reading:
{"hour": 7, "minute": 26}
